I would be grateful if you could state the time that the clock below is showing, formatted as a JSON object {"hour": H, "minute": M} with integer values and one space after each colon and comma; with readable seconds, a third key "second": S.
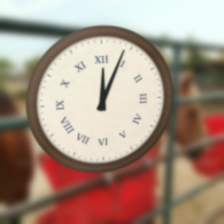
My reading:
{"hour": 12, "minute": 4}
